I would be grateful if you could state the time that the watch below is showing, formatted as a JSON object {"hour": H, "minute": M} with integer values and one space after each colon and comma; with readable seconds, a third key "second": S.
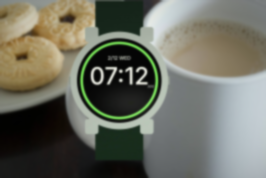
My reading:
{"hour": 7, "minute": 12}
